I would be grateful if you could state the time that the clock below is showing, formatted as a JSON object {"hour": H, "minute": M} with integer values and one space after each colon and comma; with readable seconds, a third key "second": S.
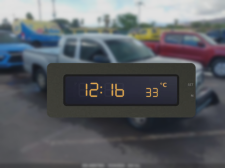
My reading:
{"hour": 12, "minute": 16}
